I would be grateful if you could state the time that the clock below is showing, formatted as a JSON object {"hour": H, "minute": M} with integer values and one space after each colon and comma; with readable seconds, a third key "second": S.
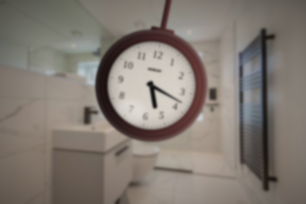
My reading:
{"hour": 5, "minute": 18}
